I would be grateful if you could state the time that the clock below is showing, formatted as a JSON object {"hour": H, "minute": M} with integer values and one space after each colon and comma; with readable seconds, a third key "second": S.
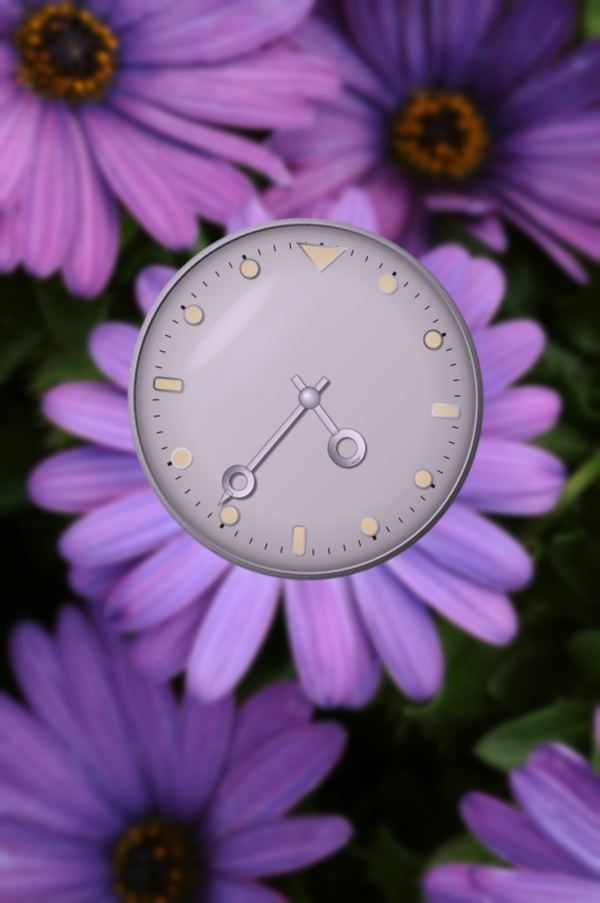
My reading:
{"hour": 4, "minute": 36}
